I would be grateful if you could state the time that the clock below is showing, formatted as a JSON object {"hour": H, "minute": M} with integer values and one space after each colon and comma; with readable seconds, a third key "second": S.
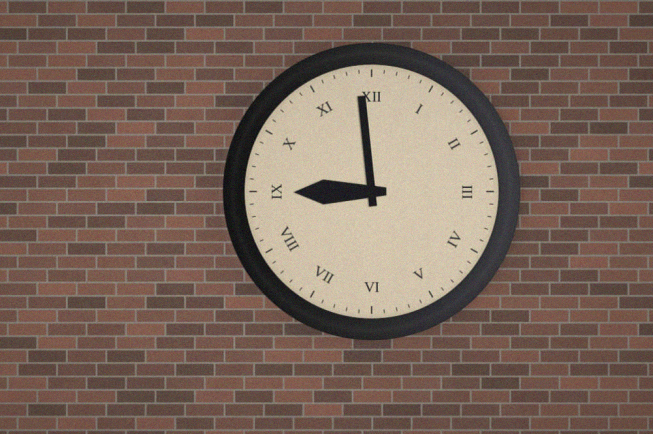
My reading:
{"hour": 8, "minute": 59}
